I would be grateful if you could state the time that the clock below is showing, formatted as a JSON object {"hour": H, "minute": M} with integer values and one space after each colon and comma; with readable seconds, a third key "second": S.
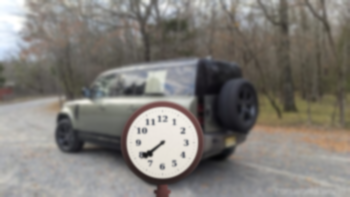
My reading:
{"hour": 7, "minute": 39}
